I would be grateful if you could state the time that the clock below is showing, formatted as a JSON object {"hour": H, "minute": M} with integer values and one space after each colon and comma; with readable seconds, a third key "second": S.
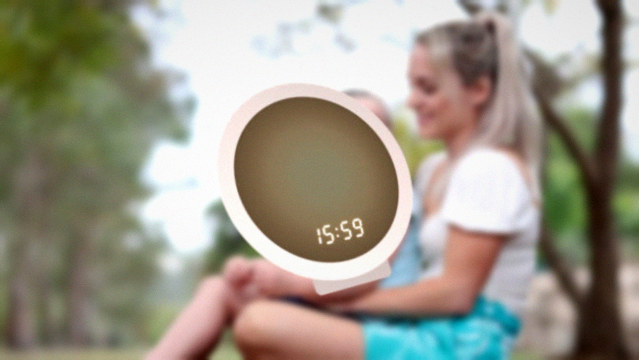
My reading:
{"hour": 15, "minute": 59}
